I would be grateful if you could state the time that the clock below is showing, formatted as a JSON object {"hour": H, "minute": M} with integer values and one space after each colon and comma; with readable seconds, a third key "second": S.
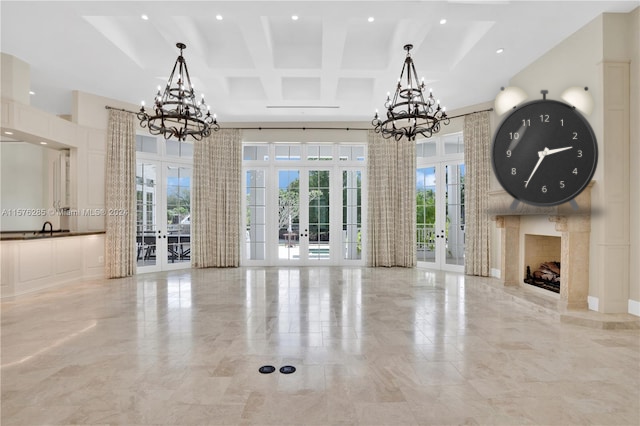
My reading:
{"hour": 2, "minute": 35}
